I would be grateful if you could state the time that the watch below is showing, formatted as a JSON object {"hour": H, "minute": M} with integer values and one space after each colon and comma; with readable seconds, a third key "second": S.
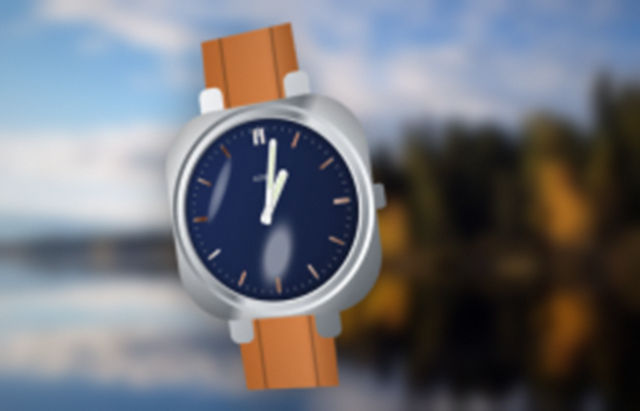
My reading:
{"hour": 1, "minute": 2}
